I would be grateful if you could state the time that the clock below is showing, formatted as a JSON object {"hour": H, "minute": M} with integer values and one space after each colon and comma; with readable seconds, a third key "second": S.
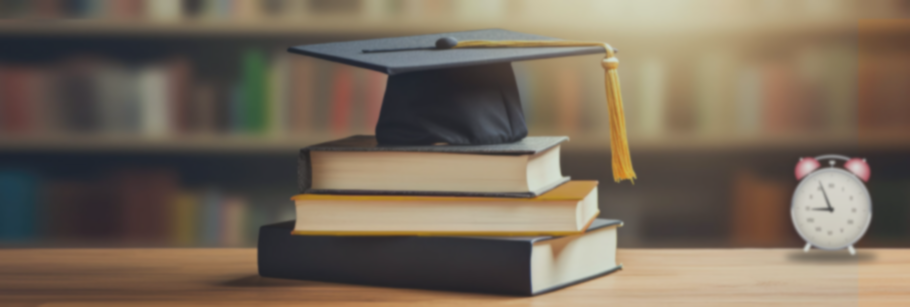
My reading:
{"hour": 8, "minute": 56}
